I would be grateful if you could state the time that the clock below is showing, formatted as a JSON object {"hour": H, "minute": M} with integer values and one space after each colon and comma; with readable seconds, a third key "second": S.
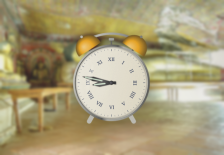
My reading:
{"hour": 8, "minute": 47}
